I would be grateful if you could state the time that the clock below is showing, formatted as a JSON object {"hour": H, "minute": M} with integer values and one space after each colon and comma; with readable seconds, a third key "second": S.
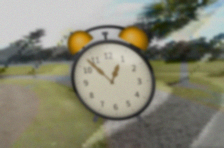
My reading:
{"hour": 12, "minute": 53}
